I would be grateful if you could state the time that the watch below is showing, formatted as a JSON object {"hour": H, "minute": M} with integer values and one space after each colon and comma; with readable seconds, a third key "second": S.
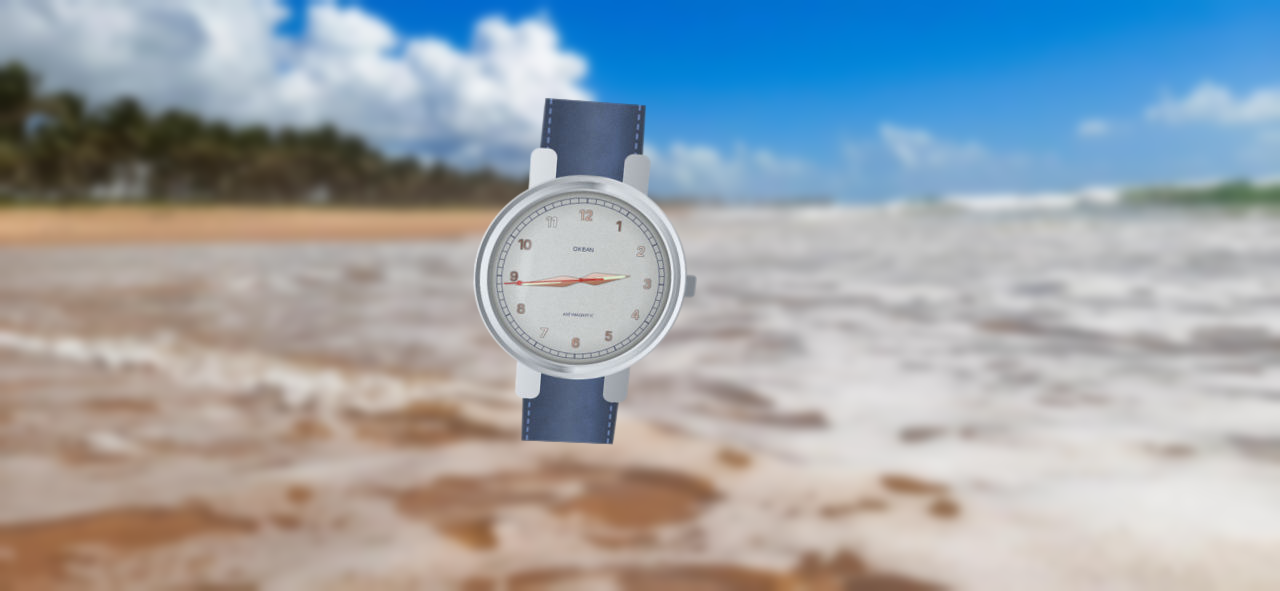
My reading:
{"hour": 2, "minute": 43, "second": 44}
